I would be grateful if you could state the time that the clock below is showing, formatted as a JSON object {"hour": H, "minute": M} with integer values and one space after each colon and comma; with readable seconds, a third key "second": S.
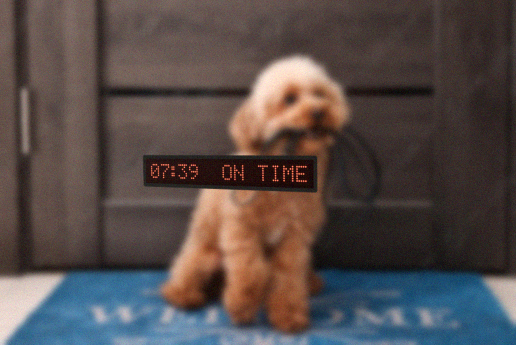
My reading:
{"hour": 7, "minute": 39}
